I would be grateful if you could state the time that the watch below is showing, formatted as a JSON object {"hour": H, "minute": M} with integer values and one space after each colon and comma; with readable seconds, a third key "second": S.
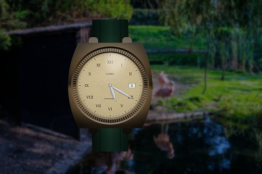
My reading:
{"hour": 5, "minute": 20}
